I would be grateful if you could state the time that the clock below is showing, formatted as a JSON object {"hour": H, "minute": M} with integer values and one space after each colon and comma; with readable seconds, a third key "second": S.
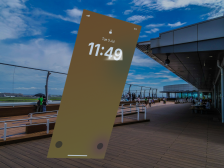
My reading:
{"hour": 11, "minute": 49}
